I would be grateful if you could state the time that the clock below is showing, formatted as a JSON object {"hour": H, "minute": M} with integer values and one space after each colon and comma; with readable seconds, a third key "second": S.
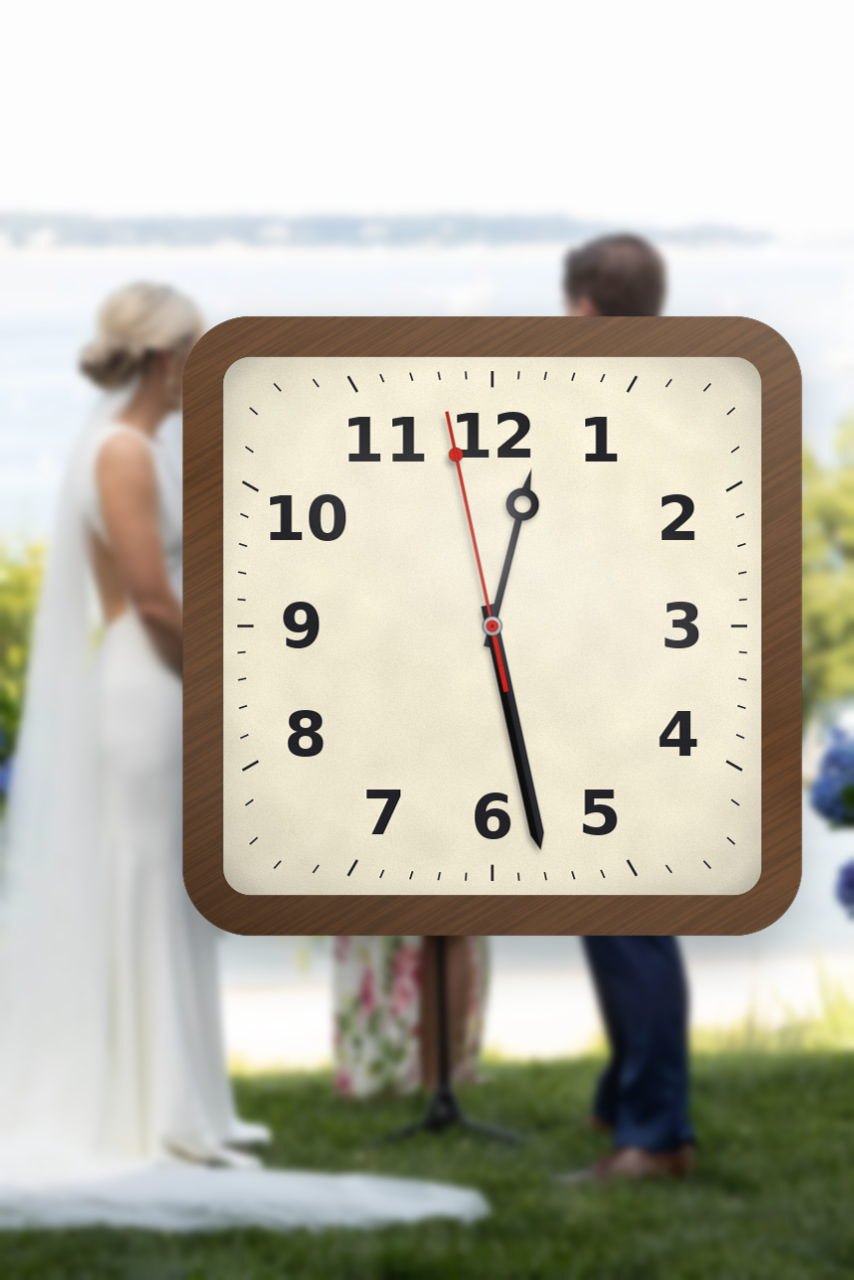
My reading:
{"hour": 12, "minute": 27, "second": 58}
